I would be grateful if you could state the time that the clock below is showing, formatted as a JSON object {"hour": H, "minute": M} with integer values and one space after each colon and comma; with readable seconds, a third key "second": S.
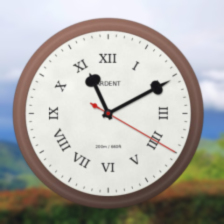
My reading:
{"hour": 11, "minute": 10, "second": 20}
